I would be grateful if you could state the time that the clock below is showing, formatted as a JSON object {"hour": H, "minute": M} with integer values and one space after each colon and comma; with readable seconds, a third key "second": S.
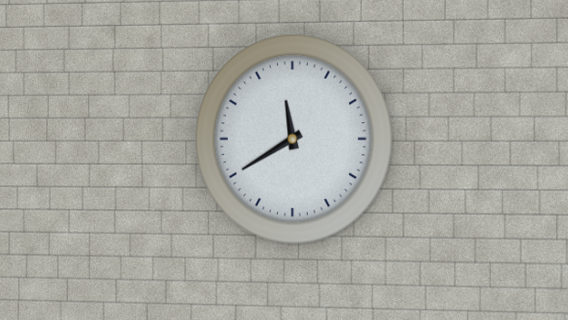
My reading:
{"hour": 11, "minute": 40}
